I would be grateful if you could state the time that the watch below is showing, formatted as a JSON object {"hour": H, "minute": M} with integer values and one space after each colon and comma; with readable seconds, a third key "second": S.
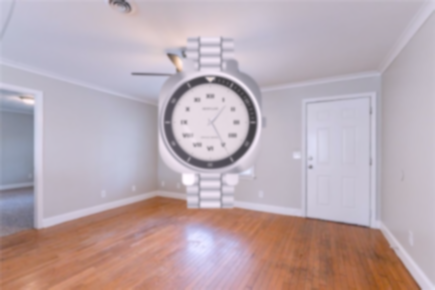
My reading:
{"hour": 1, "minute": 25}
